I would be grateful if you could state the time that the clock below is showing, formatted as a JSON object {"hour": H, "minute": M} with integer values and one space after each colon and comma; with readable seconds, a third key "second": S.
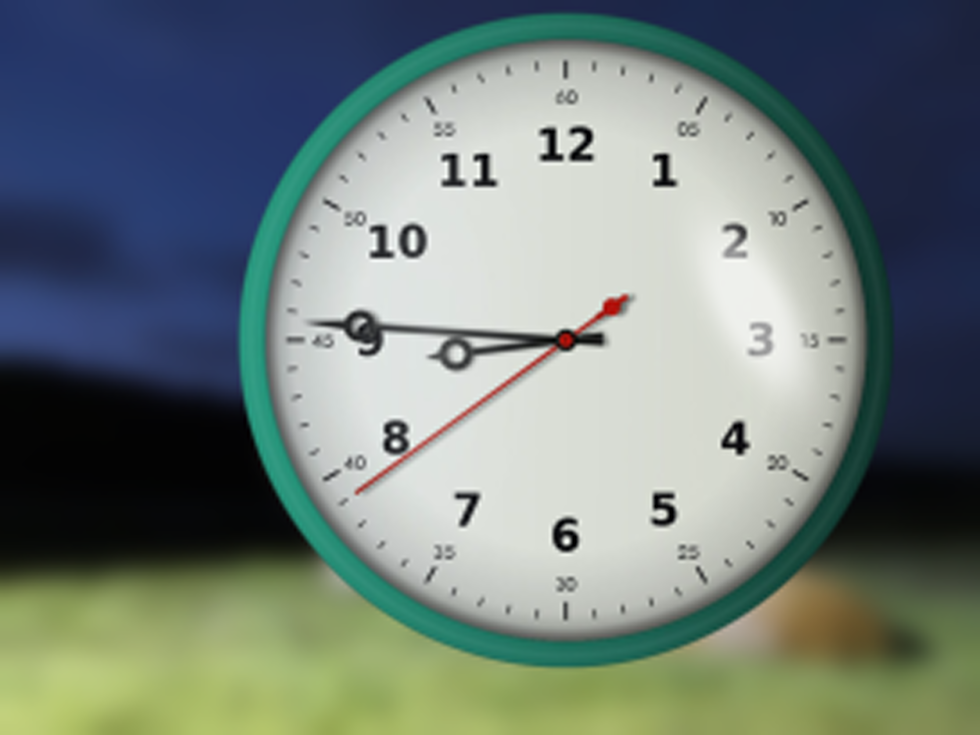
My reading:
{"hour": 8, "minute": 45, "second": 39}
